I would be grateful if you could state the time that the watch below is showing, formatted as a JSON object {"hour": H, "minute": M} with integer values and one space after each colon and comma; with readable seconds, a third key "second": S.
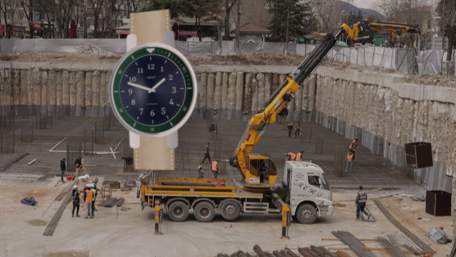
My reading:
{"hour": 1, "minute": 48}
